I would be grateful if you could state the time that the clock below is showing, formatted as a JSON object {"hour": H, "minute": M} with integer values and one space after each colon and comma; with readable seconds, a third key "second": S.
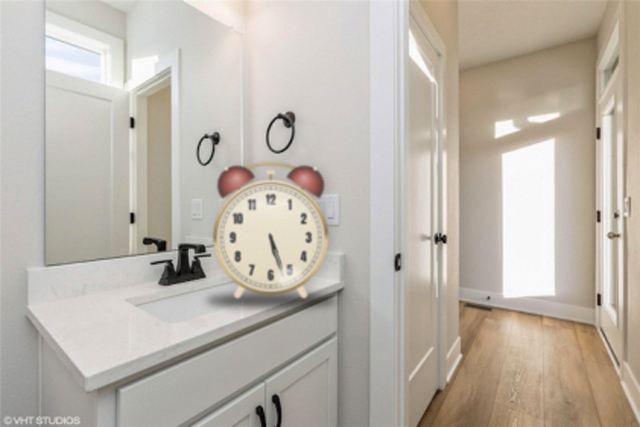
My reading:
{"hour": 5, "minute": 27}
